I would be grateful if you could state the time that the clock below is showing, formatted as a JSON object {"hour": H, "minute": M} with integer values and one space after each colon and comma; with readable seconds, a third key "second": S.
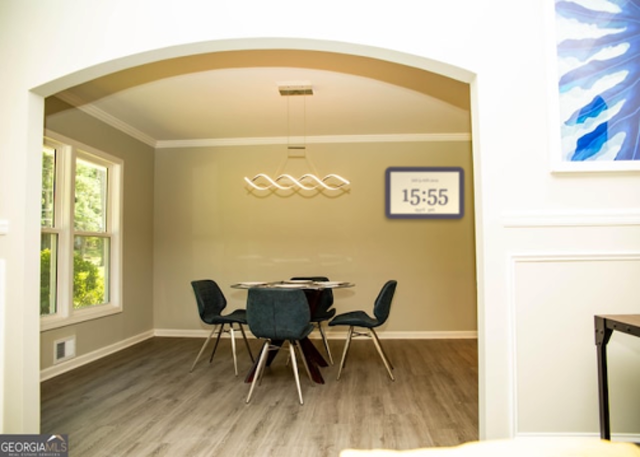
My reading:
{"hour": 15, "minute": 55}
